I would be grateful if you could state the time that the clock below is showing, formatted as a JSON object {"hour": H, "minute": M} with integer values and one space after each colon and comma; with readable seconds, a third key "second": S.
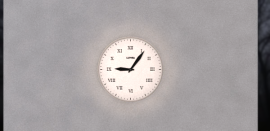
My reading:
{"hour": 9, "minute": 6}
